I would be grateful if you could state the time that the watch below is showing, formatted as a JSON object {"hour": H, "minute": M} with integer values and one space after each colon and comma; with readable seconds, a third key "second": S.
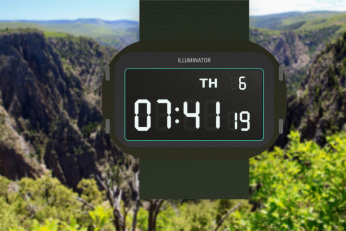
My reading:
{"hour": 7, "minute": 41, "second": 19}
